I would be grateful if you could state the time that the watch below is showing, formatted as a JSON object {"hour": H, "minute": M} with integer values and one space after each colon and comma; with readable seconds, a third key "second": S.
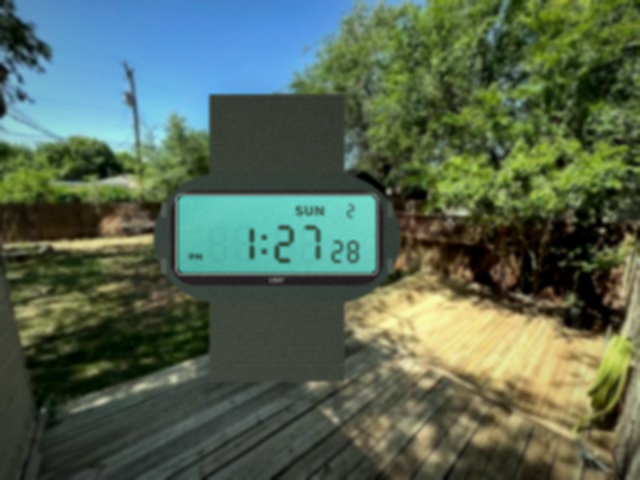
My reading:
{"hour": 1, "minute": 27, "second": 28}
